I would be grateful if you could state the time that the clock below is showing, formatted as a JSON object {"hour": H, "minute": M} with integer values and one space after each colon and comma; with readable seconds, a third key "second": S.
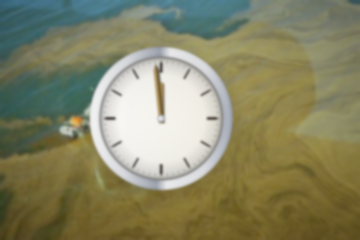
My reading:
{"hour": 11, "minute": 59}
